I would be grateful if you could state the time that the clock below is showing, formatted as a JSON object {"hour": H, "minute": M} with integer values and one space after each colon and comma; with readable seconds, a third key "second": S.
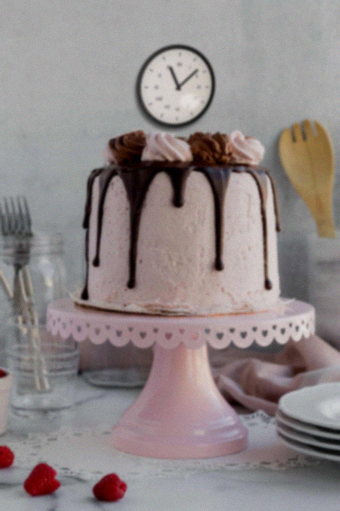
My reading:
{"hour": 11, "minute": 8}
